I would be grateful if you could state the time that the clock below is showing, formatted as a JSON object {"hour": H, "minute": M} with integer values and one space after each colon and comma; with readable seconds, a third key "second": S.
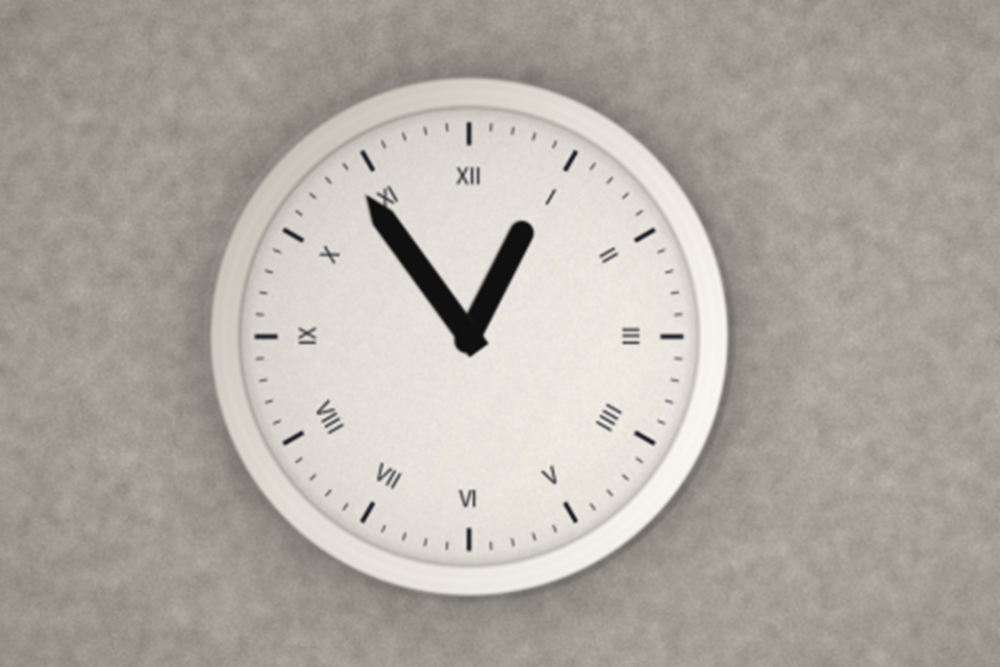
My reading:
{"hour": 12, "minute": 54}
